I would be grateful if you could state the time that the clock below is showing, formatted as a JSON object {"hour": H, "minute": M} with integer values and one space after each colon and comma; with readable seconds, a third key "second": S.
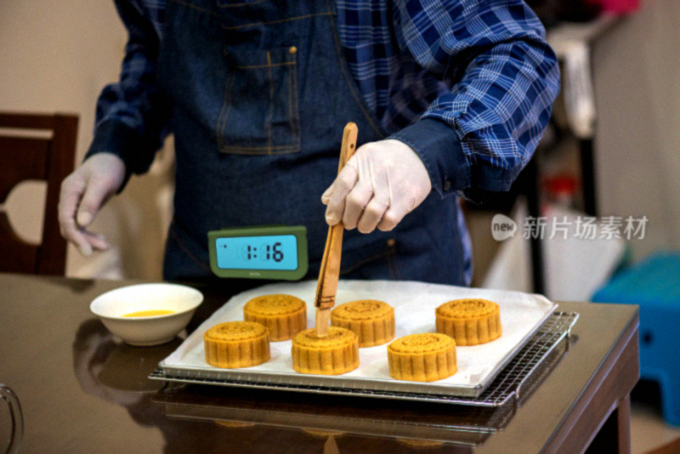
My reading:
{"hour": 1, "minute": 16}
